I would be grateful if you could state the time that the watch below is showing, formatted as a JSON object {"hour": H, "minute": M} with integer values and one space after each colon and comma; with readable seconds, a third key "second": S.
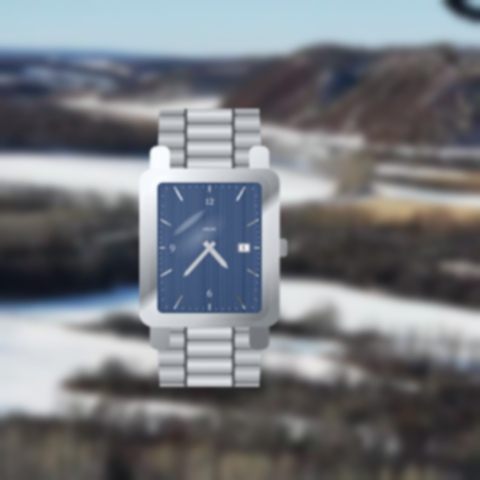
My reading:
{"hour": 4, "minute": 37}
